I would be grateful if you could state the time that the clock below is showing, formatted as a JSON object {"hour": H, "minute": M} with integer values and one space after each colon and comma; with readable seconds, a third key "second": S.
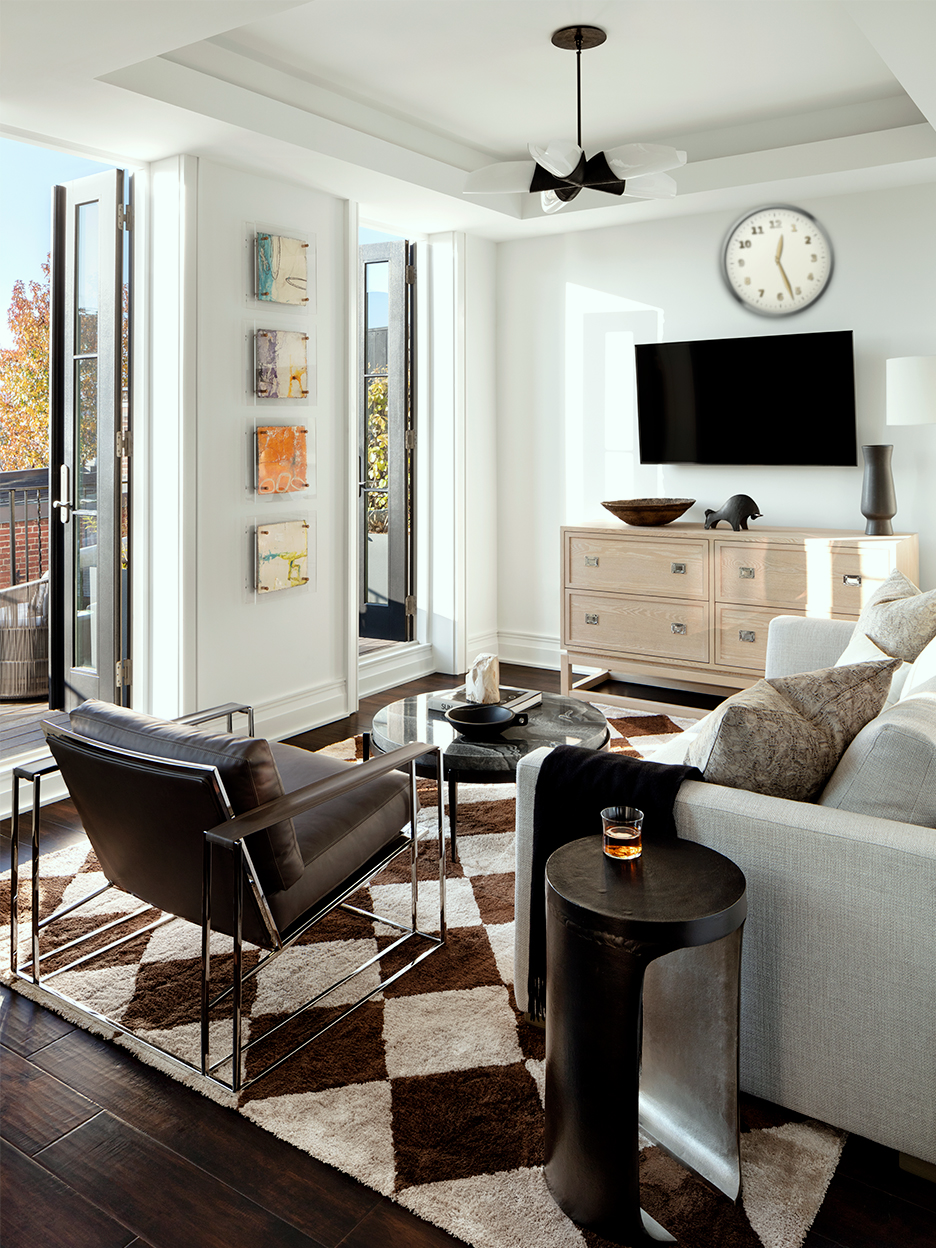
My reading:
{"hour": 12, "minute": 27}
